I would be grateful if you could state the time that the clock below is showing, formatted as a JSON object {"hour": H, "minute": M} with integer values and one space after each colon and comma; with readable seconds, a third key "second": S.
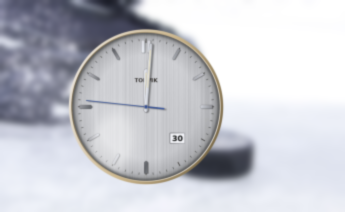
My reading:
{"hour": 12, "minute": 0, "second": 46}
